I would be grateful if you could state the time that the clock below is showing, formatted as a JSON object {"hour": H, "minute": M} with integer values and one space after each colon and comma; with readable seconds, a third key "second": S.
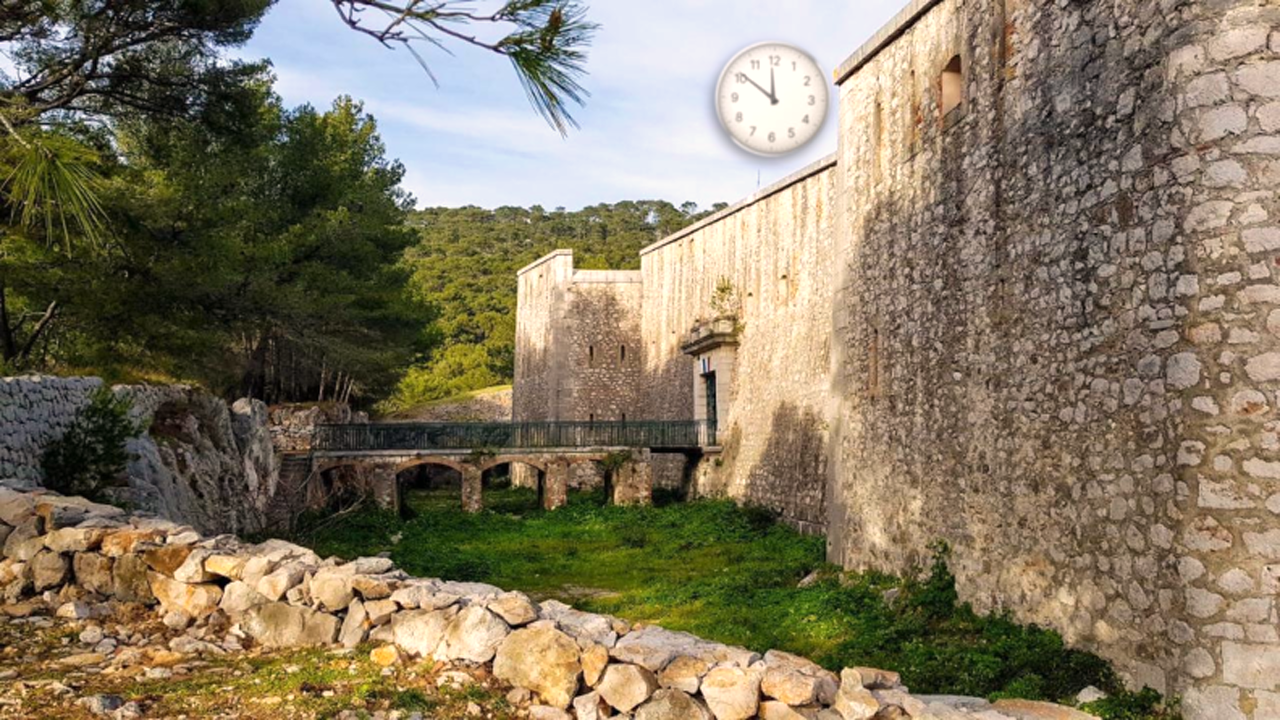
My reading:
{"hour": 11, "minute": 51}
